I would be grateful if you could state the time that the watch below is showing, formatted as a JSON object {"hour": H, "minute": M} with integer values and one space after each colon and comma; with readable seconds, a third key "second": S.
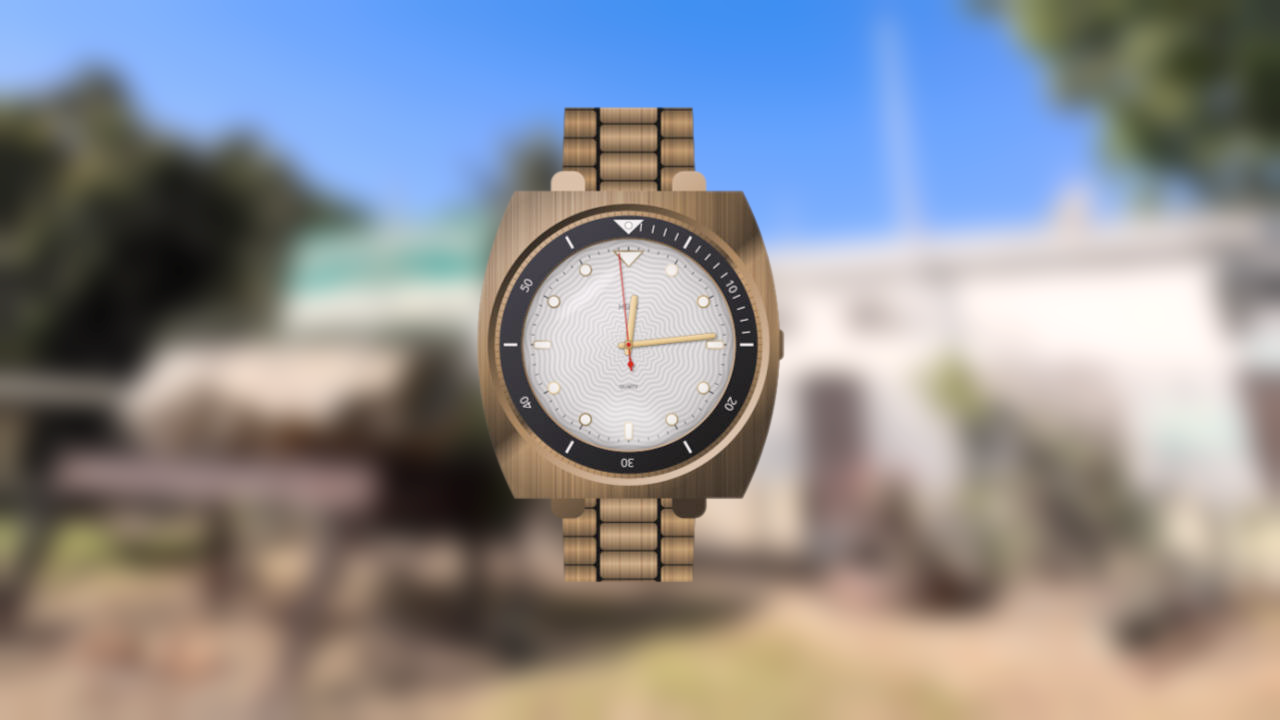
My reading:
{"hour": 12, "minute": 13, "second": 59}
